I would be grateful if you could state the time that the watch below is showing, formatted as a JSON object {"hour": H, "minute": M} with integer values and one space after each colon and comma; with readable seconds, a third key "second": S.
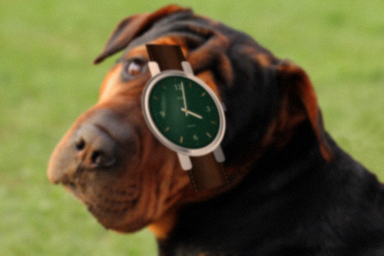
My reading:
{"hour": 4, "minute": 2}
